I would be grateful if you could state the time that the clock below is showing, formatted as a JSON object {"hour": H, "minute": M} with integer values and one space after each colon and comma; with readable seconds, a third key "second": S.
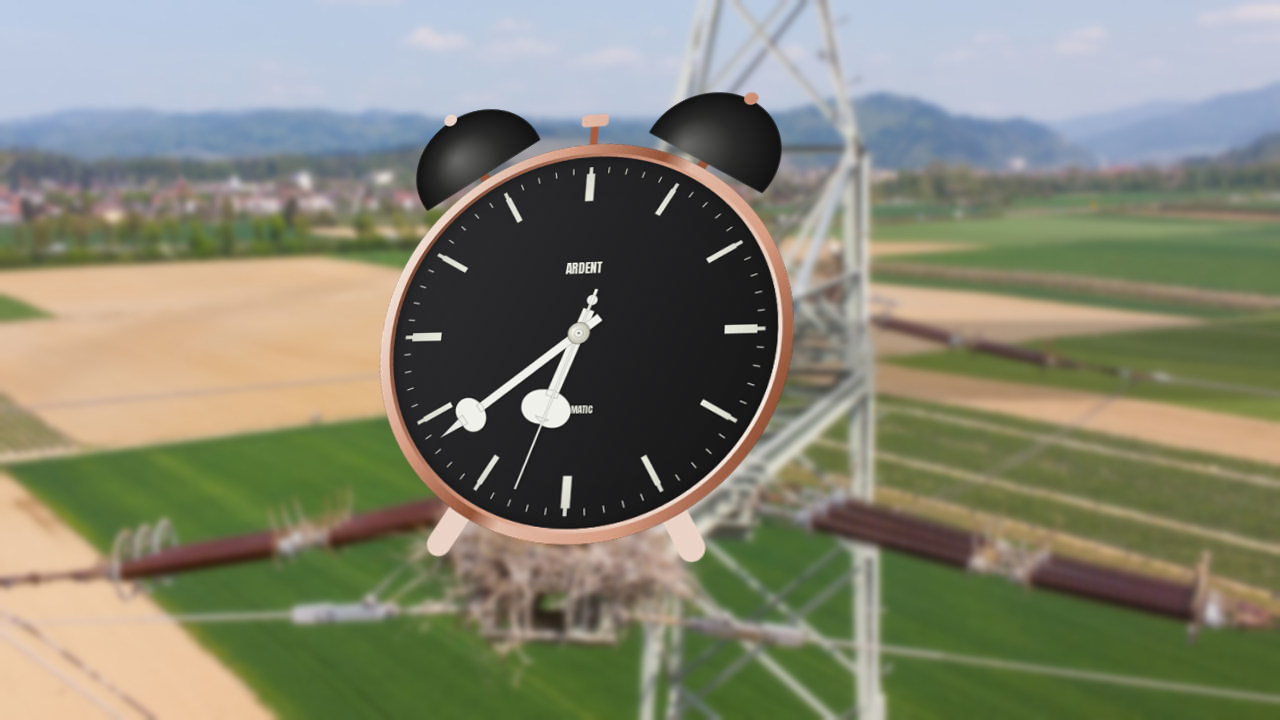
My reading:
{"hour": 6, "minute": 38, "second": 33}
